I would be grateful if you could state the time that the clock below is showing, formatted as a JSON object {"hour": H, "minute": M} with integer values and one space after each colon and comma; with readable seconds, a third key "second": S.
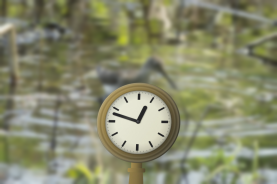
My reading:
{"hour": 12, "minute": 48}
